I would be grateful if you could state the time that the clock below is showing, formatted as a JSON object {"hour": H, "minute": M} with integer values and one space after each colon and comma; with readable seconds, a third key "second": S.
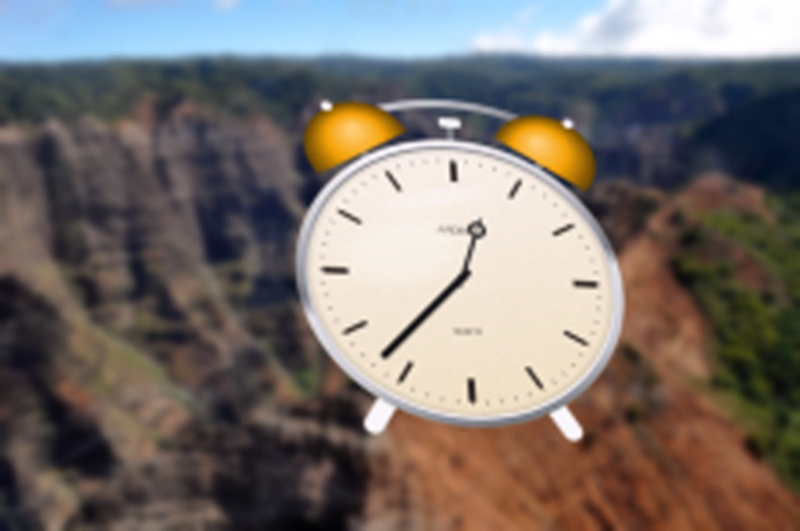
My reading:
{"hour": 12, "minute": 37}
